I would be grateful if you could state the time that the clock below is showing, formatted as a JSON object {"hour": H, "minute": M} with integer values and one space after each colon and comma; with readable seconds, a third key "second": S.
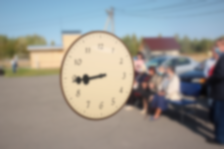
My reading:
{"hour": 8, "minute": 44}
